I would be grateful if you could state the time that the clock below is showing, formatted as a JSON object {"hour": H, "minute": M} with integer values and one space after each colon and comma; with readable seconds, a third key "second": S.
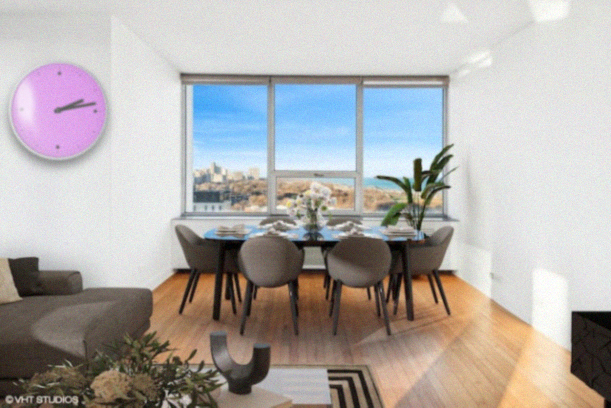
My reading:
{"hour": 2, "minute": 13}
